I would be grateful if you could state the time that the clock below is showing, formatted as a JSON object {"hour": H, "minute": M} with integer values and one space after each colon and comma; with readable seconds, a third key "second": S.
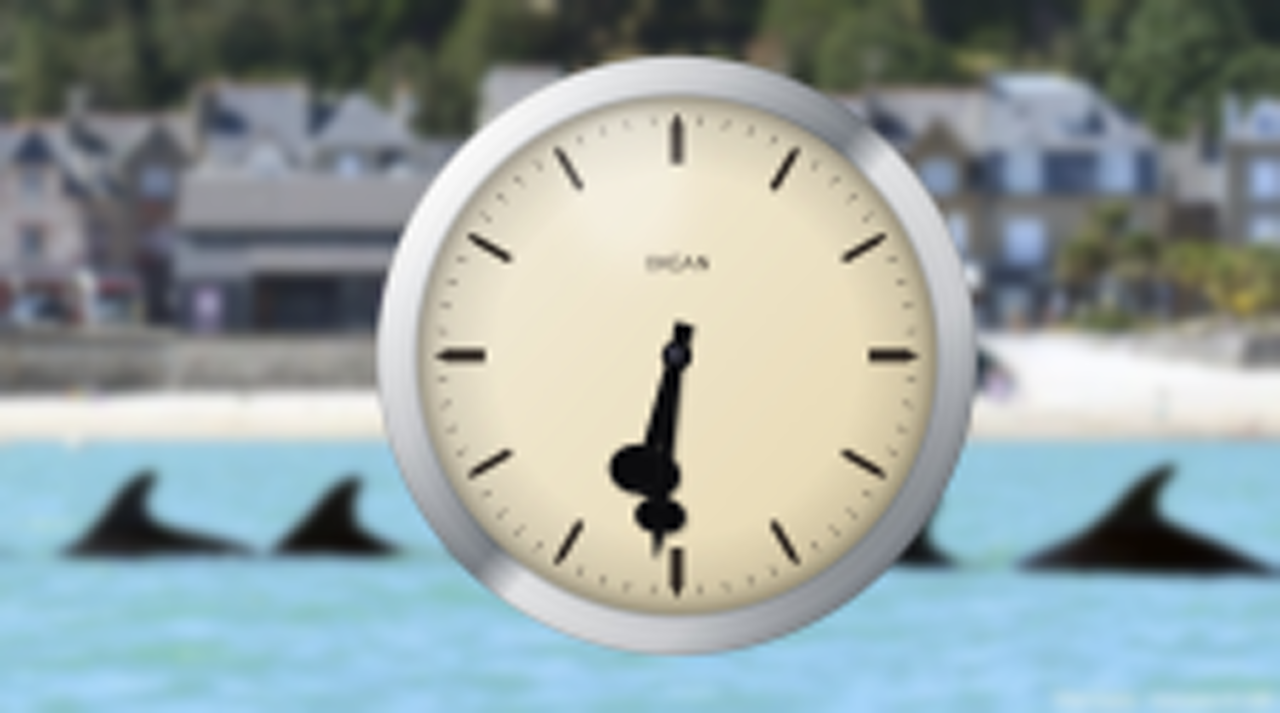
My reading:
{"hour": 6, "minute": 31}
